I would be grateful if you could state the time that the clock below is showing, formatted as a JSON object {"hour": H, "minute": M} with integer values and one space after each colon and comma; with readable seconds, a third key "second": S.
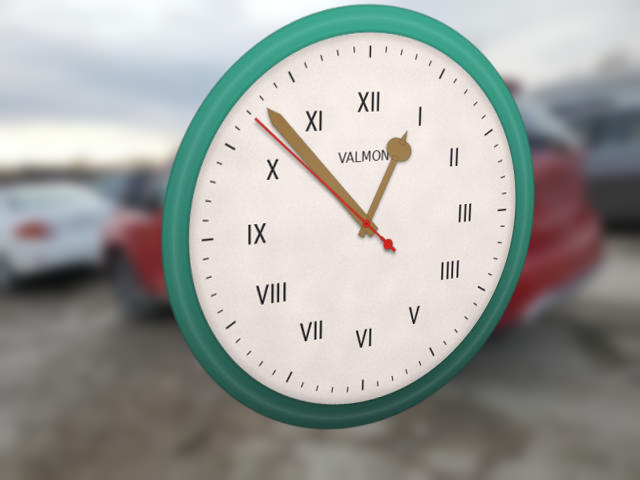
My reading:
{"hour": 12, "minute": 52, "second": 52}
